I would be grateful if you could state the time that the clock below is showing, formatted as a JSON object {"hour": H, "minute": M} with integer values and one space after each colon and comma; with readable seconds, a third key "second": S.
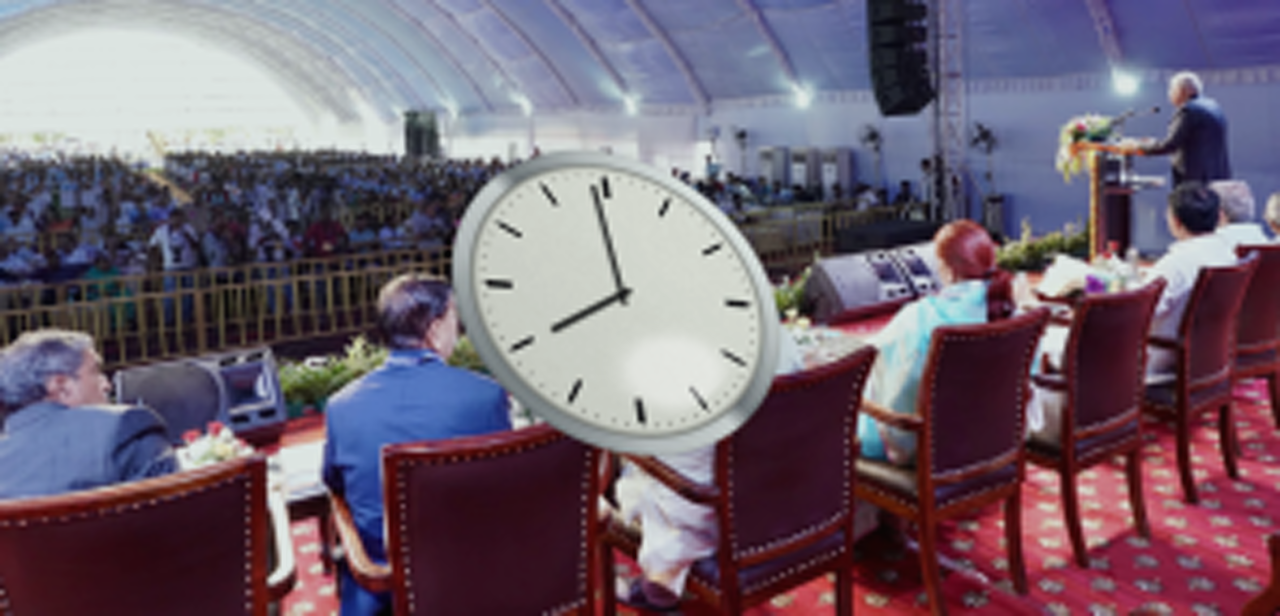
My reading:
{"hour": 7, "minute": 59}
